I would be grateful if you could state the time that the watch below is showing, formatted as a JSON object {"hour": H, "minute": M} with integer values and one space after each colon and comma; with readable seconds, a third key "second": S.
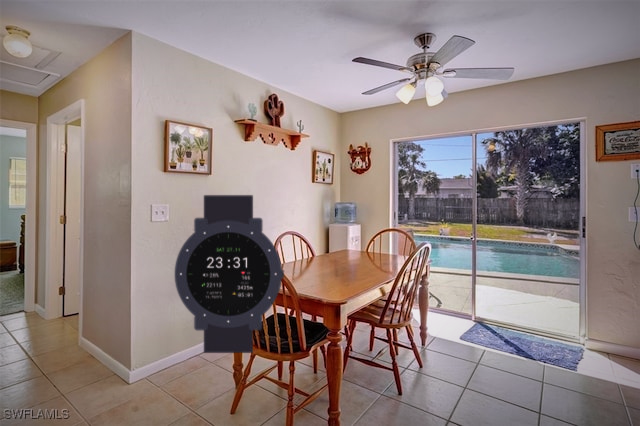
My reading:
{"hour": 23, "minute": 31}
